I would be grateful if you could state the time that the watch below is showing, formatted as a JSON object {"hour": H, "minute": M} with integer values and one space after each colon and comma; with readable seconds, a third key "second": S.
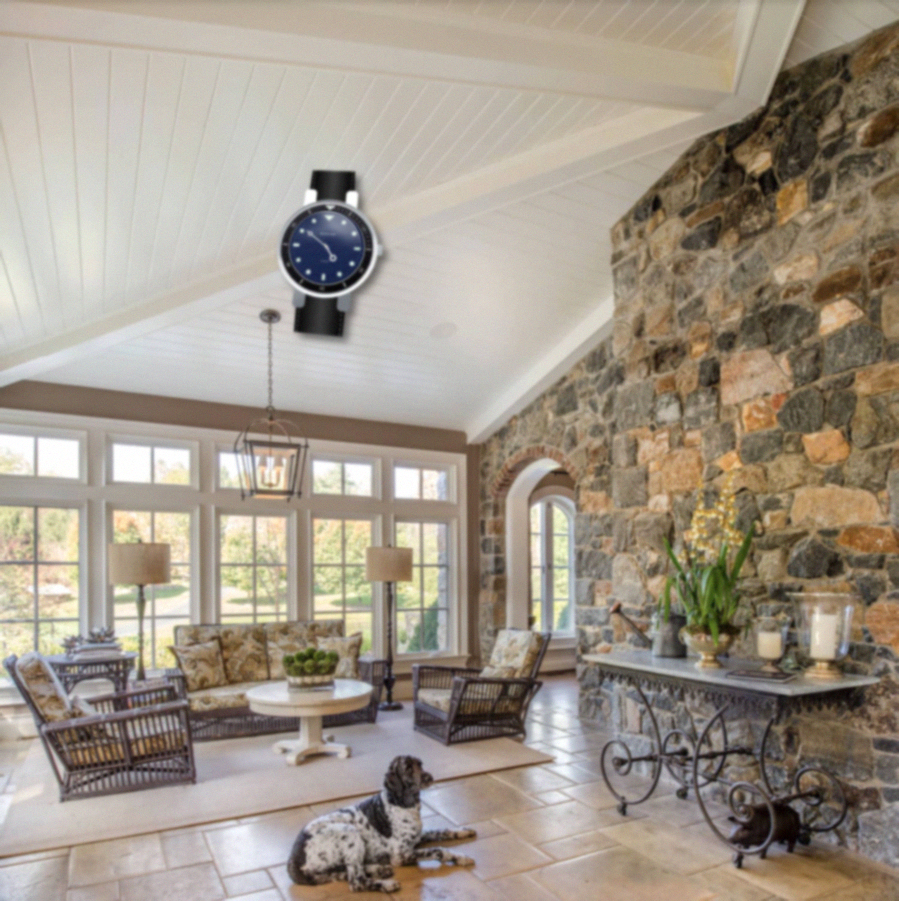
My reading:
{"hour": 4, "minute": 51}
